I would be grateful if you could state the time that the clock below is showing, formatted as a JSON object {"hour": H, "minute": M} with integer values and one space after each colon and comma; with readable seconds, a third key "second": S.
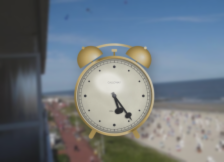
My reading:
{"hour": 5, "minute": 24}
